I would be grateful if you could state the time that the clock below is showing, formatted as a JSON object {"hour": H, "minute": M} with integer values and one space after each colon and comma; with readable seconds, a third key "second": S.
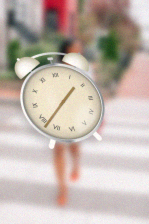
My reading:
{"hour": 1, "minute": 38}
